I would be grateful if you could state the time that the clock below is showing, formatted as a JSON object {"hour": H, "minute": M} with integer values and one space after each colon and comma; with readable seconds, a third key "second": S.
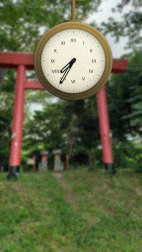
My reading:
{"hour": 7, "minute": 35}
